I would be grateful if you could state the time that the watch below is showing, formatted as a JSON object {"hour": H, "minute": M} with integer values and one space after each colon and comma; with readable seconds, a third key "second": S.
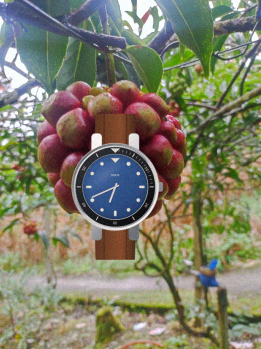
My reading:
{"hour": 6, "minute": 41}
